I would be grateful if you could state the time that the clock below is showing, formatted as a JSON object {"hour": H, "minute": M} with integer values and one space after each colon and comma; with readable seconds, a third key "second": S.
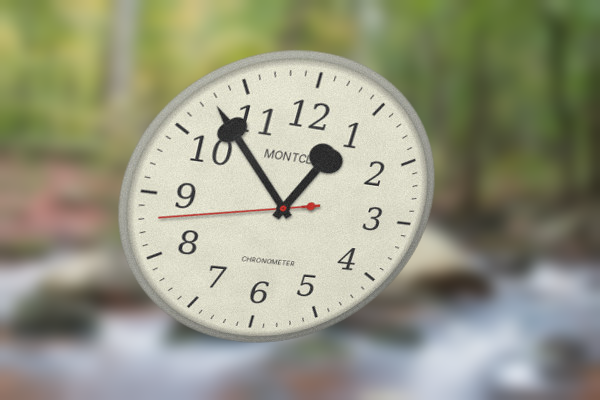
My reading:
{"hour": 12, "minute": 52, "second": 43}
